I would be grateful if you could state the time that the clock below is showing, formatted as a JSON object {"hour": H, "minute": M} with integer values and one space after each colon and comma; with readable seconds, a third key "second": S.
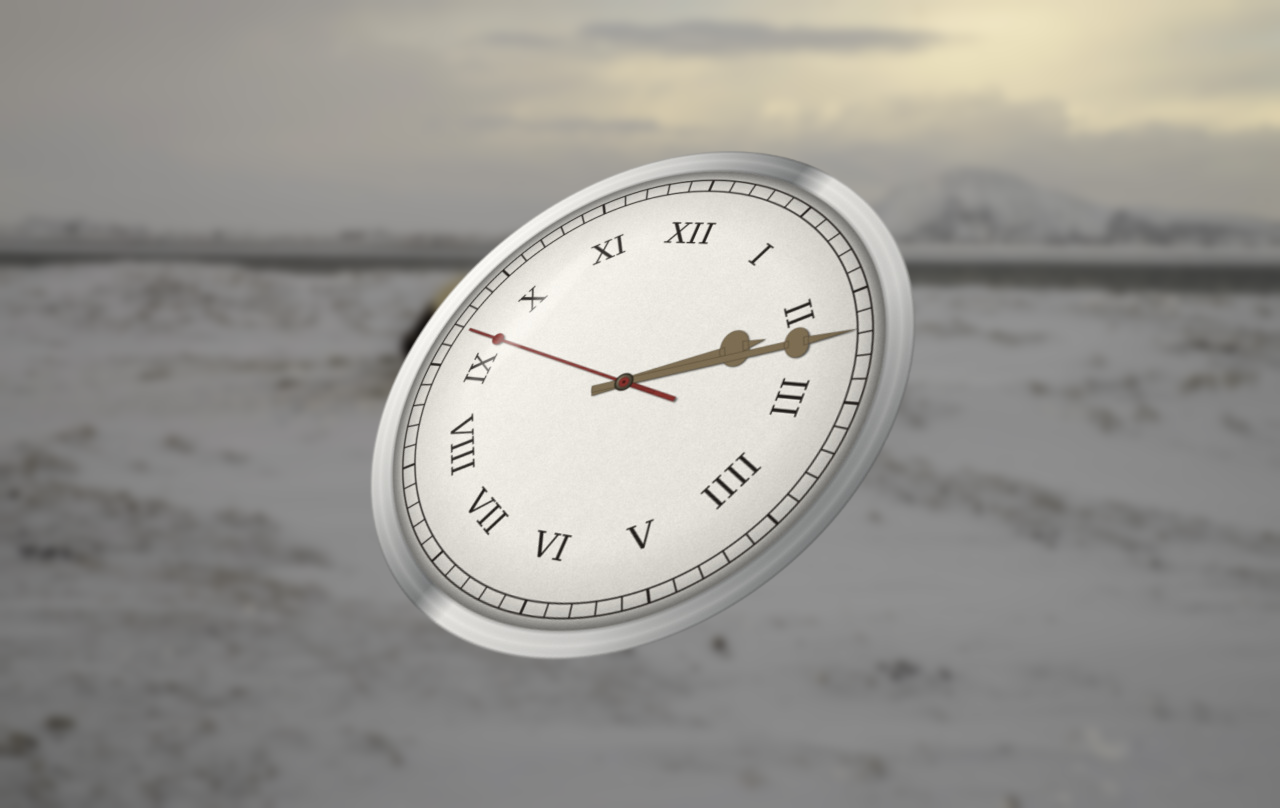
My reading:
{"hour": 2, "minute": 11, "second": 47}
